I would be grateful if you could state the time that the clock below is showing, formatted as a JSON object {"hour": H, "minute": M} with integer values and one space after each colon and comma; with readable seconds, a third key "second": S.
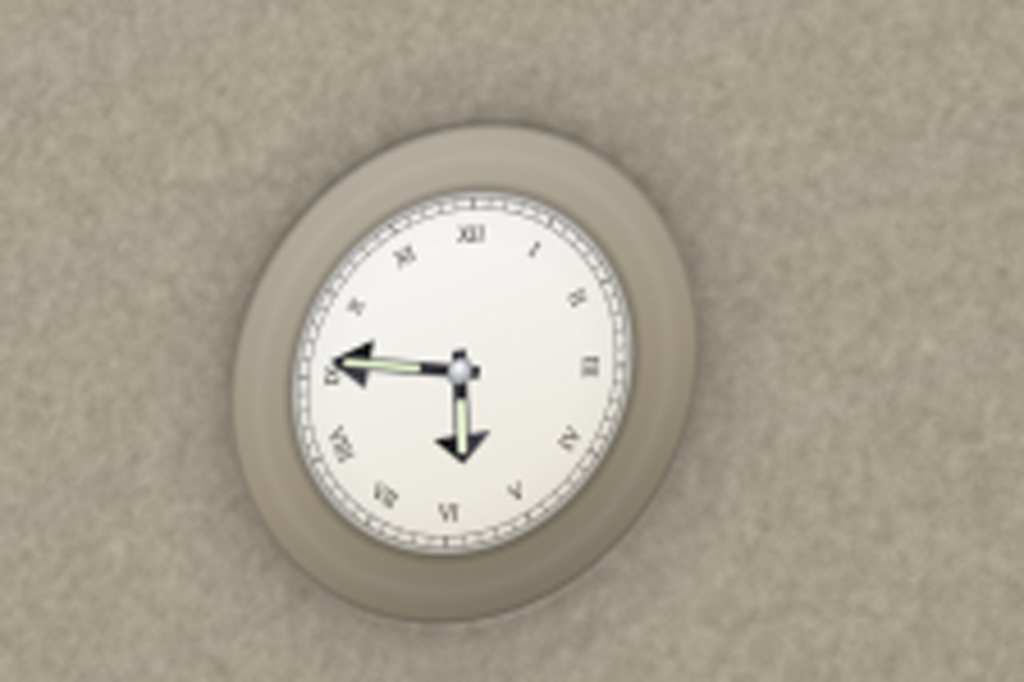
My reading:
{"hour": 5, "minute": 46}
